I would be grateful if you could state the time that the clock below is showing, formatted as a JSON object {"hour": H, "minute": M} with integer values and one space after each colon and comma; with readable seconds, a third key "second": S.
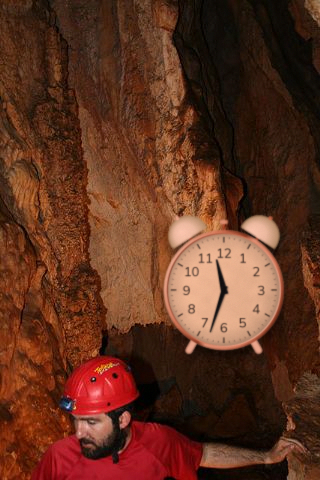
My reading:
{"hour": 11, "minute": 33}
